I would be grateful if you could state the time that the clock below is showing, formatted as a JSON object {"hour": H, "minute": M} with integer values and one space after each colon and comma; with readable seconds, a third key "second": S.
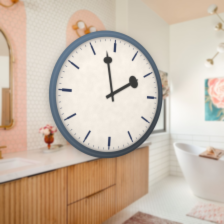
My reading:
{"hour": 1, "minute": 58}
